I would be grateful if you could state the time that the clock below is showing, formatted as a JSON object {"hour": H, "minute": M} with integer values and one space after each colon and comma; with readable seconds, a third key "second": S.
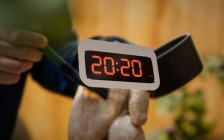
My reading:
{"hour": 20, "minute": 20}
